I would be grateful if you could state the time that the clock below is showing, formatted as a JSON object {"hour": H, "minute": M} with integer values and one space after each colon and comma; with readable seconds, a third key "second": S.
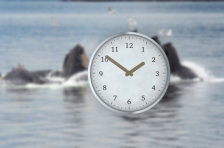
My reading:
{"hour": 1, "minute": 51}
